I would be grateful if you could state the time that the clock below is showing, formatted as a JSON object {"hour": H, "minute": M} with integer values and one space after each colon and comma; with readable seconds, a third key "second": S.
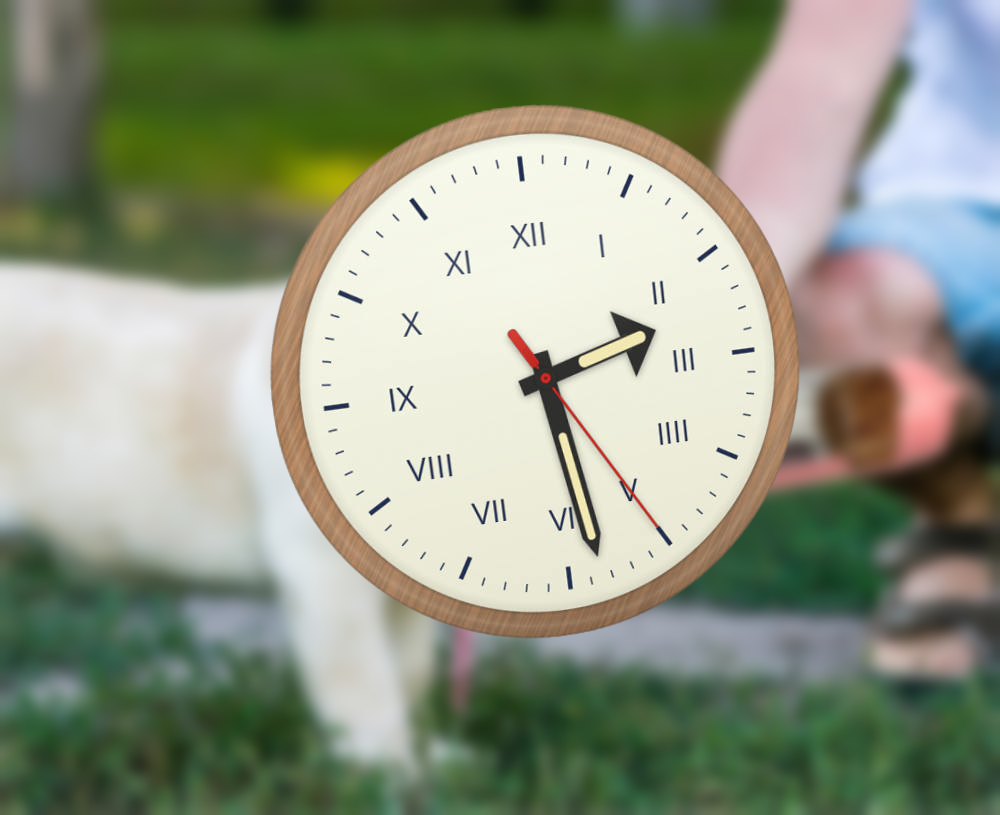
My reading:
{"hour": 2, "minute": 28, "second": 25}
